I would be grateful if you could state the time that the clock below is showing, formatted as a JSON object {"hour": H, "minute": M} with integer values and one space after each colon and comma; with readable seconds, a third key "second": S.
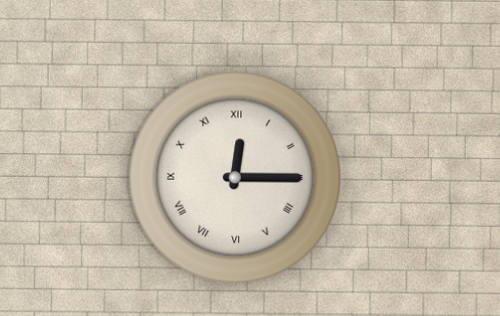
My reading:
{"hour": 12, "minute": 15}
